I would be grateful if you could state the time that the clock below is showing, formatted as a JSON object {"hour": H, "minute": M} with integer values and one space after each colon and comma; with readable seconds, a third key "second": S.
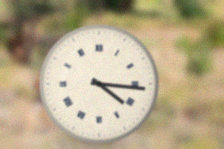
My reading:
{"hour": 4, "minute": 16}
